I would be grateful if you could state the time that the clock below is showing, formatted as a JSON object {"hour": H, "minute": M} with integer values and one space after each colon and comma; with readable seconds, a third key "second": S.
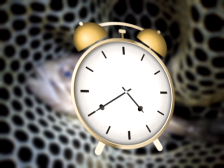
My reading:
{"hour": 4, "minute": 40}
